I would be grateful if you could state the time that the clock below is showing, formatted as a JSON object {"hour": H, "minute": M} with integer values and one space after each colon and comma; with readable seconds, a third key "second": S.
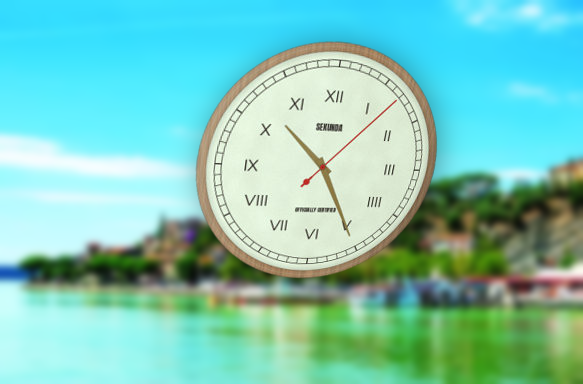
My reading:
{"hour": 10, "minute": 25, "second": 7}
